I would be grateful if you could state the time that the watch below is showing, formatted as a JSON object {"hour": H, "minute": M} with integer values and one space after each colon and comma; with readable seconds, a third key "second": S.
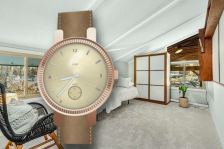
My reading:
{"hour": 8, "minute": 37}
